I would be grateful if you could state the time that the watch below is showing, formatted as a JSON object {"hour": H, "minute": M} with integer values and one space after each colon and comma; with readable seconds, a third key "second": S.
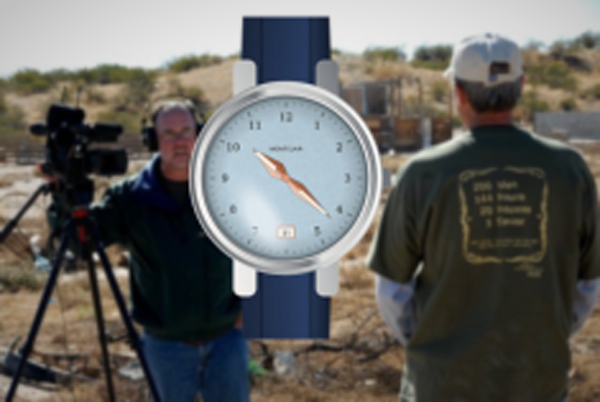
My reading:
{"hour": 10, "minute": 22}
